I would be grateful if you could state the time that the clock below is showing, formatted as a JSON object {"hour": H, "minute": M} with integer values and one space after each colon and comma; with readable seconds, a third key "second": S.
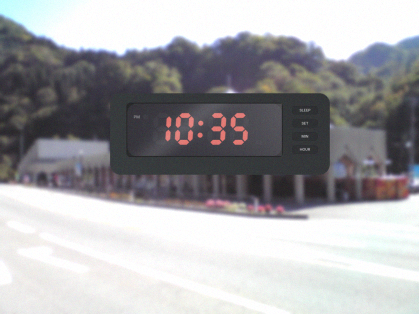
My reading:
{"hour": 10, "minute": 35}
